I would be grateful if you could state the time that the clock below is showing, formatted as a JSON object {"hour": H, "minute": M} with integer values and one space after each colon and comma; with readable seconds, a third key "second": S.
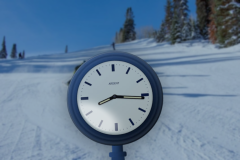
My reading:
{"hour": 8, "minute": 16}
